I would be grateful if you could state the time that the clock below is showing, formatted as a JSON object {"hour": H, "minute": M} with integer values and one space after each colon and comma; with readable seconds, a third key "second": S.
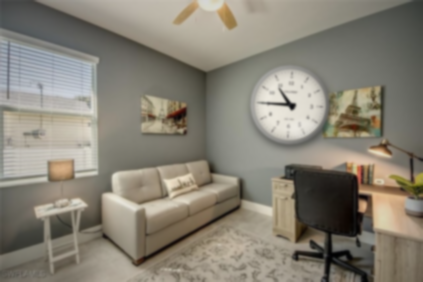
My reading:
{"hour": 10, "minute": 45}
